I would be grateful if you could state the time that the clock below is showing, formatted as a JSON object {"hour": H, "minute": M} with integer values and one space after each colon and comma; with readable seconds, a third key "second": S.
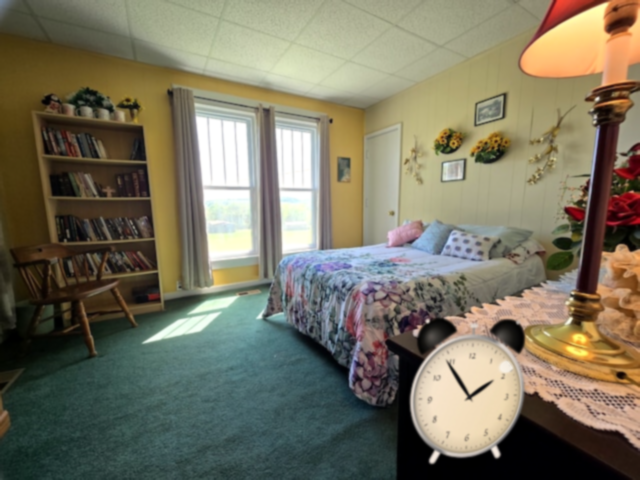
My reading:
{"hour": 1, "minute": 54}
